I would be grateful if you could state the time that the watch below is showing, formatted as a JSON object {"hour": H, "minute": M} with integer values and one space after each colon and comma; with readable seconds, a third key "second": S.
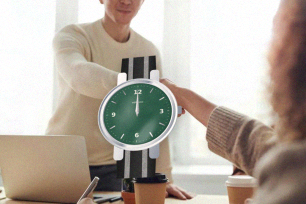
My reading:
{"hour": 12, "minute": 0}
